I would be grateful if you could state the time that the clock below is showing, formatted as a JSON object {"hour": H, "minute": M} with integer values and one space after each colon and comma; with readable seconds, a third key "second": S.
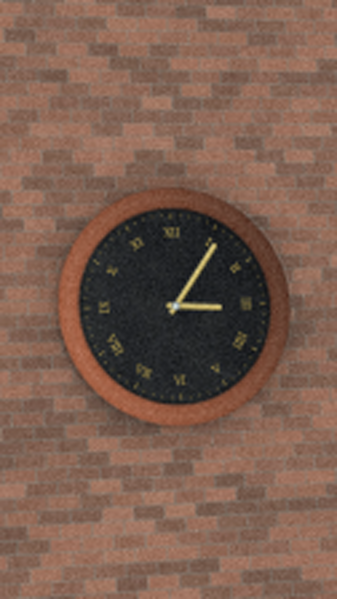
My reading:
{"hour": 3, "minute": 6}
